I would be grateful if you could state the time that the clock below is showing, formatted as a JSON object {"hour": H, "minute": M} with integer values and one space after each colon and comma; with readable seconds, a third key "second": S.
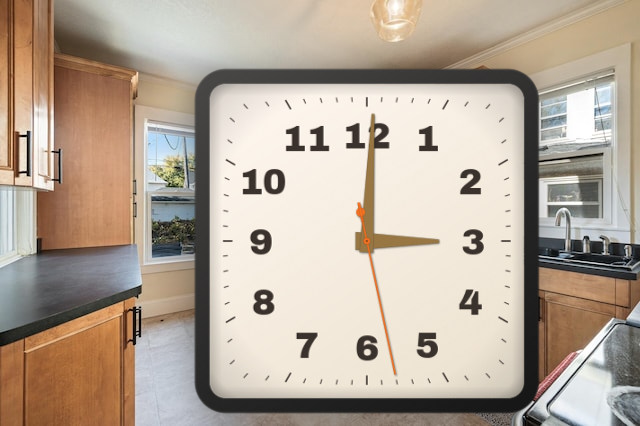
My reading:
{"hour": 3, "minute": 0, "second": 28}
